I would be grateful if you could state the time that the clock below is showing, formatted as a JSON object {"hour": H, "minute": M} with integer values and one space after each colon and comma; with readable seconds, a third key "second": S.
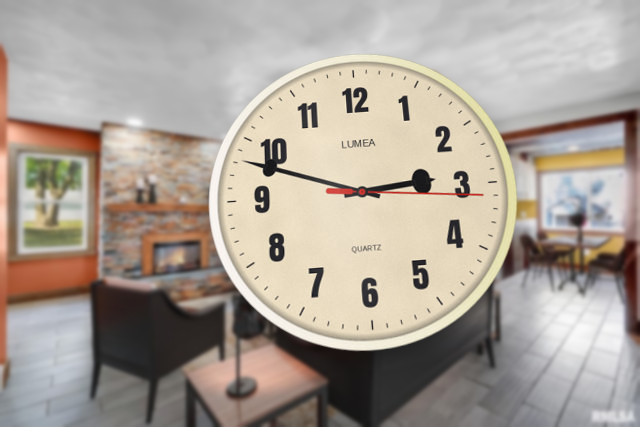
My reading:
{"hour": 2, "minute": 48, "second": 16}
